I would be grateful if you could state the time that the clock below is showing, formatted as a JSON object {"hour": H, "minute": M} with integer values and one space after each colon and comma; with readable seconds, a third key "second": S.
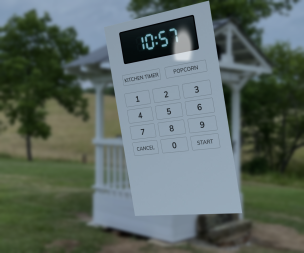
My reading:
{"hour": 10, "minute": 57}
